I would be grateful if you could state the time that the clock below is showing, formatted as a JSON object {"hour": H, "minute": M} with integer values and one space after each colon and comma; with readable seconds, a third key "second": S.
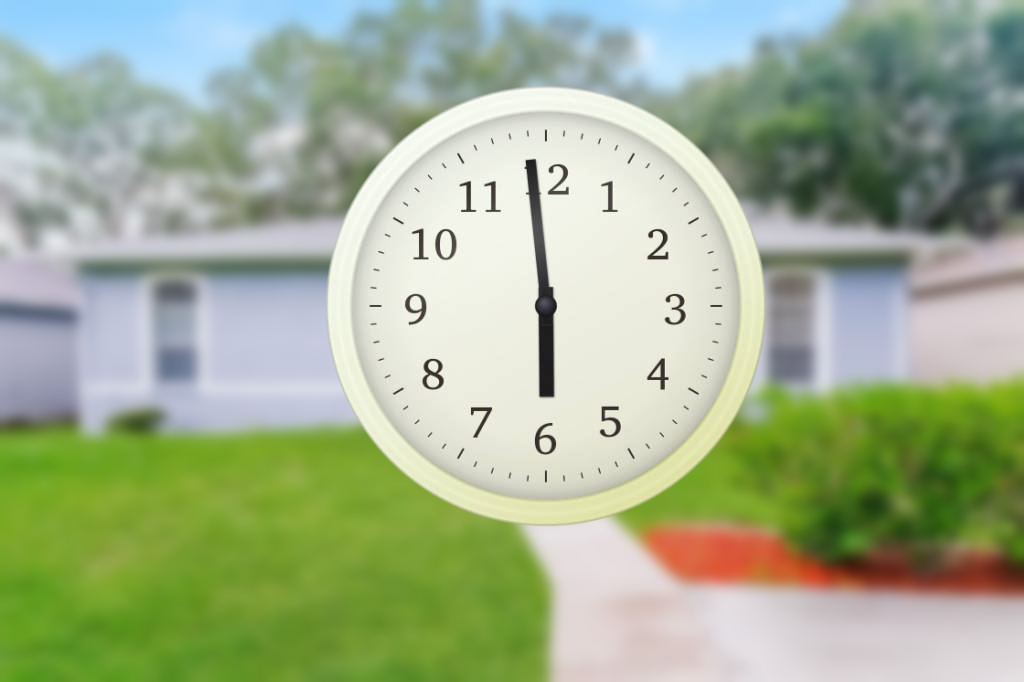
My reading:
{"hour": 5, "minute": 59}
